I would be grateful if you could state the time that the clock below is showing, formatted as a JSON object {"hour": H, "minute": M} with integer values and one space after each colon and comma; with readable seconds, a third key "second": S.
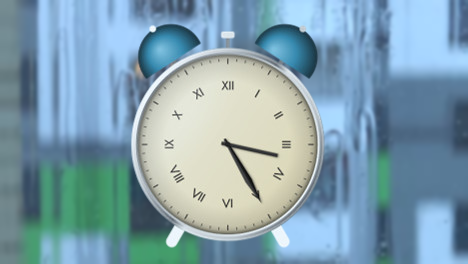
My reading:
{"hour": 3, "minute": 25}
